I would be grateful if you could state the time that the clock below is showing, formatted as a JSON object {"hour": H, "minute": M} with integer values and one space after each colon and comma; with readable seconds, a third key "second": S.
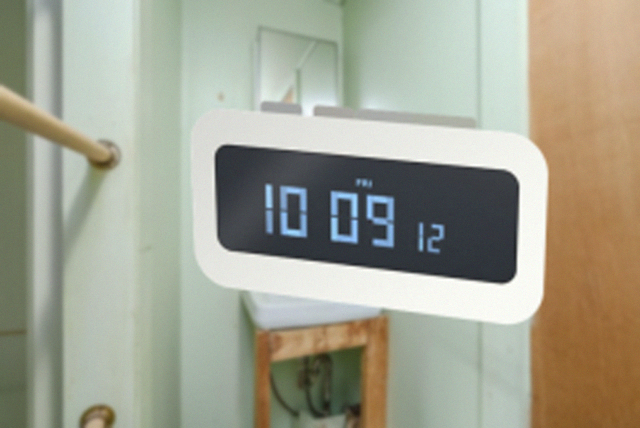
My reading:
{"hour": 10, "minute": 9, "second": 12}
